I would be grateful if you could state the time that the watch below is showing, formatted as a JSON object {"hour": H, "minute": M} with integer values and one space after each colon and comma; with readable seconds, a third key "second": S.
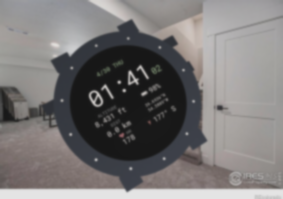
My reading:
{"hour": 1, "minute": 41}
